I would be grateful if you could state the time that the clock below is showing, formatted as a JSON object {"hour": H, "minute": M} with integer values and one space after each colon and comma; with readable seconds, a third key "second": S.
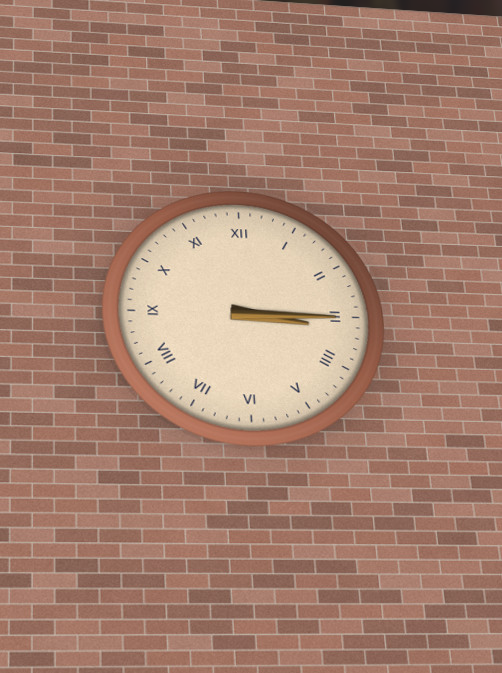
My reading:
{"hour": 3, "minute": 15}
